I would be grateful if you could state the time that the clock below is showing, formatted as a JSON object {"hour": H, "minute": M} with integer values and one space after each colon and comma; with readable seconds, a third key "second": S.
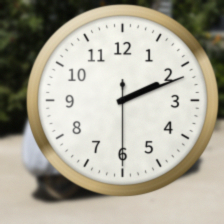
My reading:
{"hour": 2, "minute": 11, "second": 30}
